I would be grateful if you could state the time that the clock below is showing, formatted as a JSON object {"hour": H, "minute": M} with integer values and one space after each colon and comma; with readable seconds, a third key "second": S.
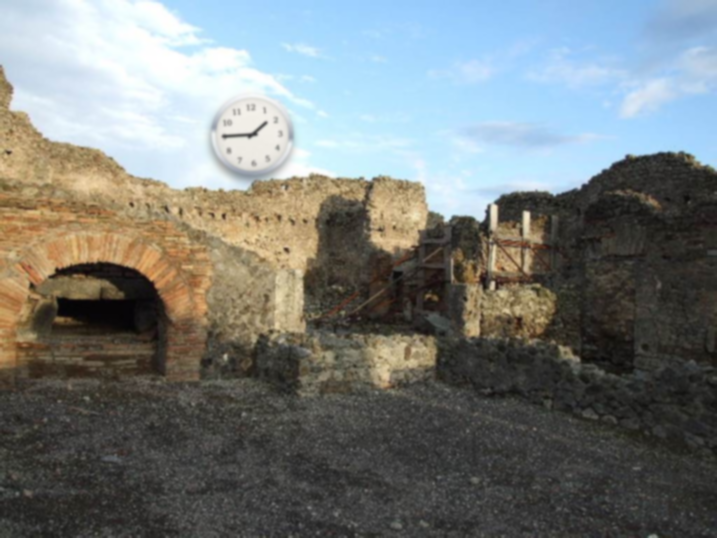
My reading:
{"hour": 1, "minute": 45}
